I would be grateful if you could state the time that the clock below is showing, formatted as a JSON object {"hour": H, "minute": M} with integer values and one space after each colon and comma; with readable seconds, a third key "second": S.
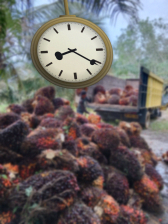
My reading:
{"hour": 8, "minute": 21}
